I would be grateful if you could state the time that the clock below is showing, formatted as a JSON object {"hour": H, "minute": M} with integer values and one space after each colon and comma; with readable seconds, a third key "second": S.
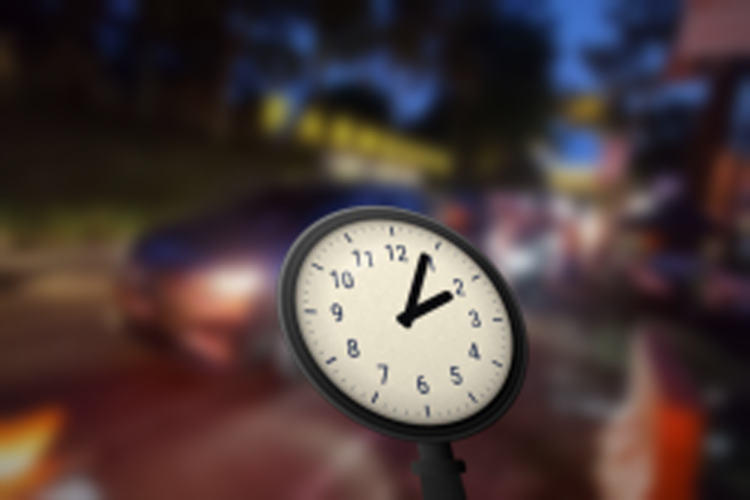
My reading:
{"hour": 2, "minute": 4}
